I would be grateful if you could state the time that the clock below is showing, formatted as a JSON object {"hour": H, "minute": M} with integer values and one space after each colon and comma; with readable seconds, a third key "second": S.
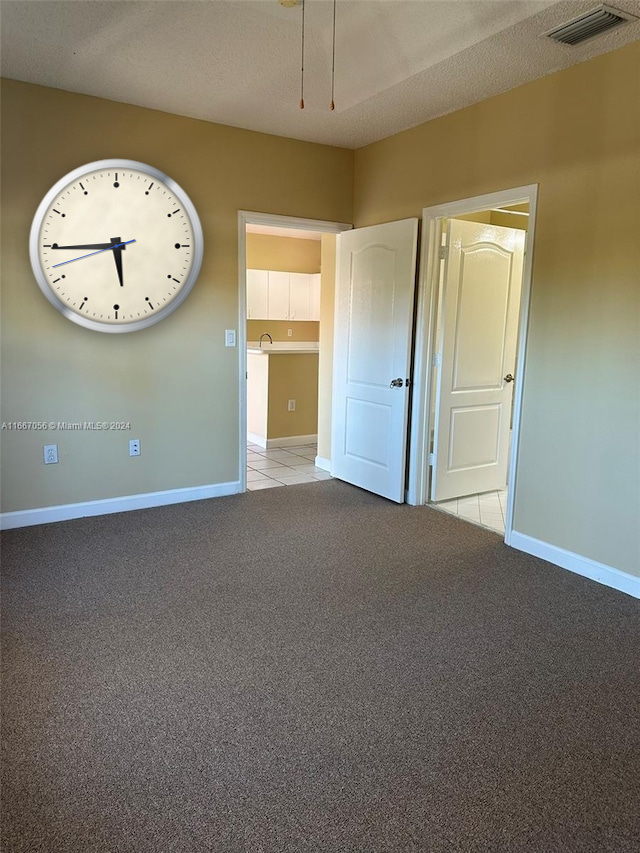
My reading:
{"hour": 5, "minute": 44, "second": 42}
